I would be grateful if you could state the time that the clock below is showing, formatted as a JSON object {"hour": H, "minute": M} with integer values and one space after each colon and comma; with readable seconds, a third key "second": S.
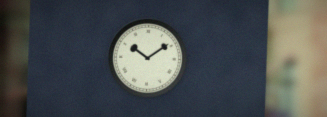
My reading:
{"hour": 10, "minute": 9}
